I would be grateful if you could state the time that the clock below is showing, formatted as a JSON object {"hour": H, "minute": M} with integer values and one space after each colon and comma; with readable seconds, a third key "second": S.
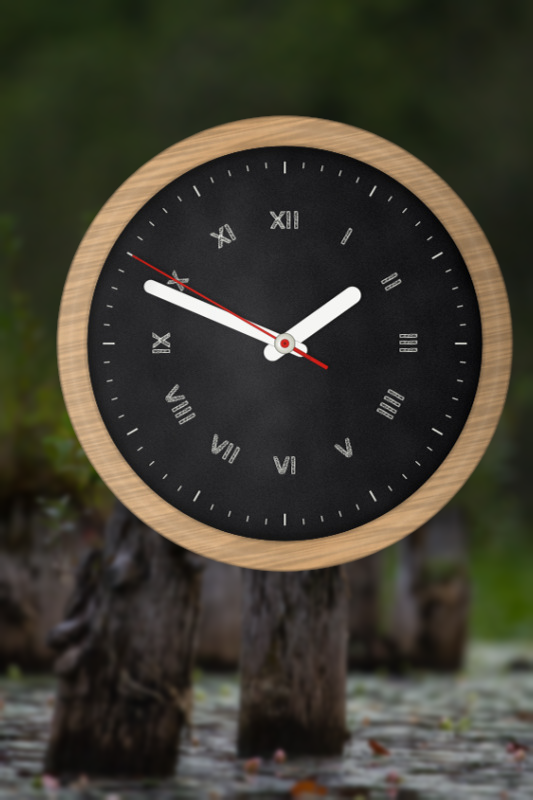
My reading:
{"hour": 1, "minute": 48, "second": 50}
